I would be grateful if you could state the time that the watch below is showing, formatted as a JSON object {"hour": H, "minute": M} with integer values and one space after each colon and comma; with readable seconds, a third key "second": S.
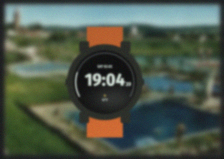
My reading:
{"hour": 19, "minute": 4}
